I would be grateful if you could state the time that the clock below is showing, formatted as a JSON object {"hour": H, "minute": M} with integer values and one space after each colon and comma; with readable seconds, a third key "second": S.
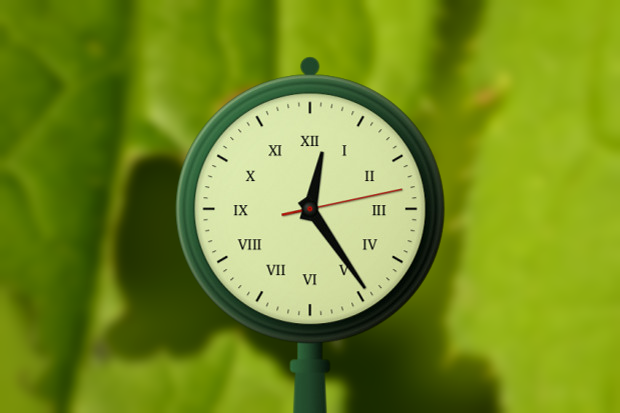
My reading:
{"hour": 12, "minute": 24, "second": 13}
